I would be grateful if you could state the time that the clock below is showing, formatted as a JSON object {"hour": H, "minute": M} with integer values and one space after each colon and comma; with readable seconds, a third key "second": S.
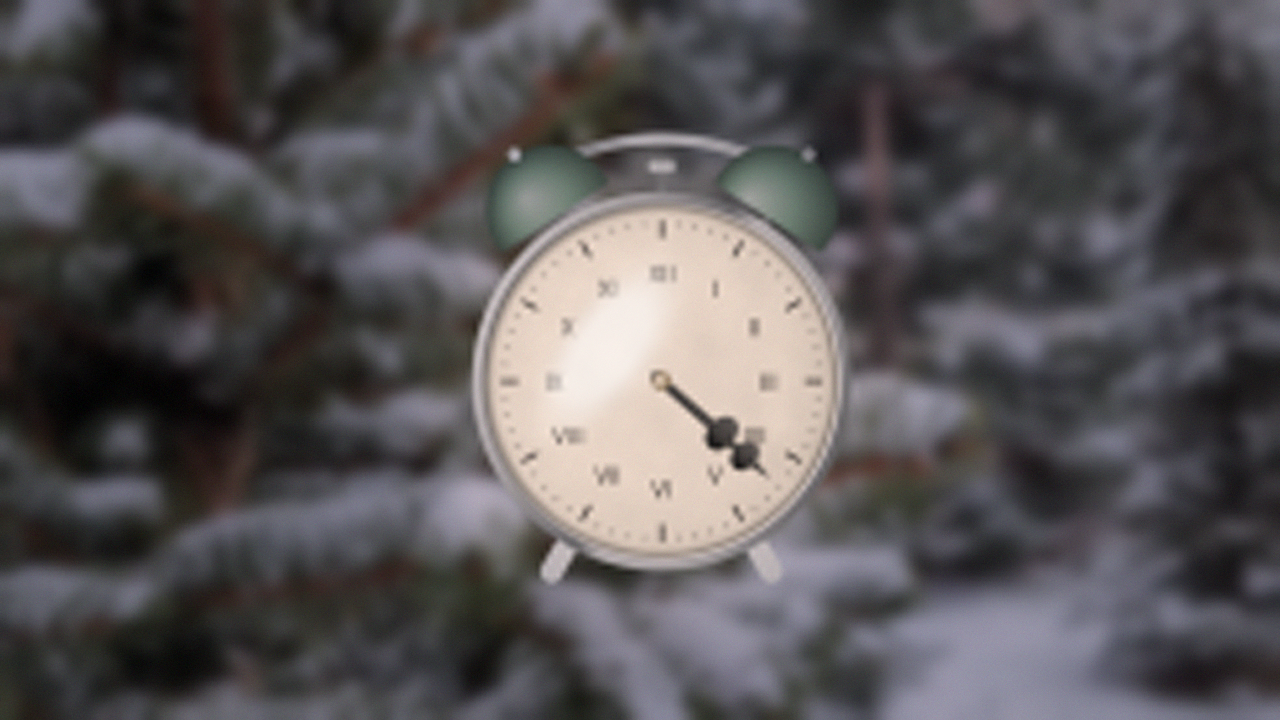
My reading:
{"hour": 4, "minute": 22}
